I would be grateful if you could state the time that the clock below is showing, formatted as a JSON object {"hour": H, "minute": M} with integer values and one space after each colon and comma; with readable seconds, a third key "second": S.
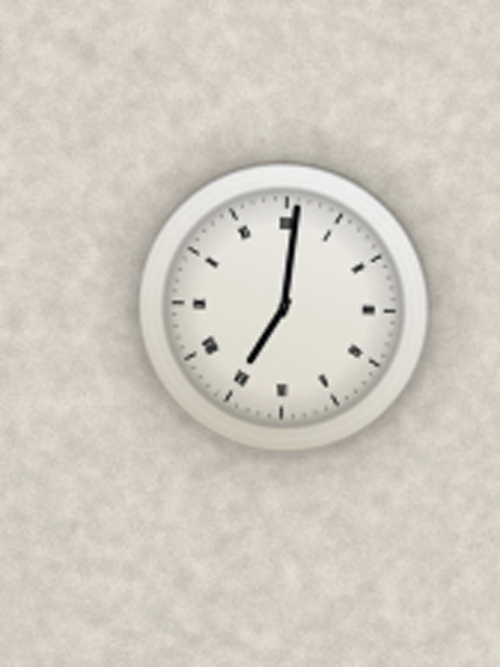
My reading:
{"hour": 7, "minute": 1}
